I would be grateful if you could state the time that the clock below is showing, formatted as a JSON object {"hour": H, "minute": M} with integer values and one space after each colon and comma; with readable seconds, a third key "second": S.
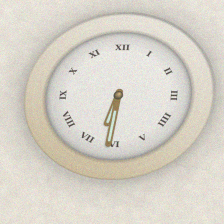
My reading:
{"hour": 6, "minute": 31}
